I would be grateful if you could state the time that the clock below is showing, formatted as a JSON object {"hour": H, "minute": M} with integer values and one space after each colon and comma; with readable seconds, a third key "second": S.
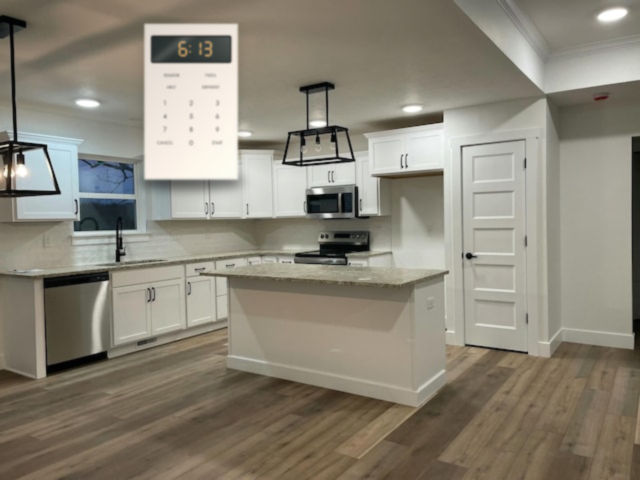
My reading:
{"hour": 6, "minute": 13}
